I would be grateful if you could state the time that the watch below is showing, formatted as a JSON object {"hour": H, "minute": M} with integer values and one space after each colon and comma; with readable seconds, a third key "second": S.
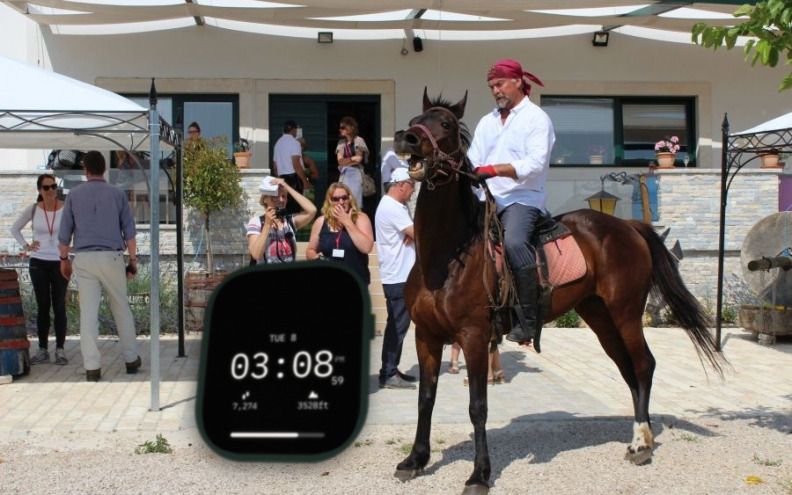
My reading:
{"hour": 3, "minute": 8}
